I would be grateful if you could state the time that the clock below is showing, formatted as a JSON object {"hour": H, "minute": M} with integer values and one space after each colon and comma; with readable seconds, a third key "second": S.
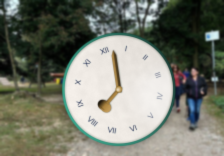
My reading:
{"hour": 8, "minute": 2}
